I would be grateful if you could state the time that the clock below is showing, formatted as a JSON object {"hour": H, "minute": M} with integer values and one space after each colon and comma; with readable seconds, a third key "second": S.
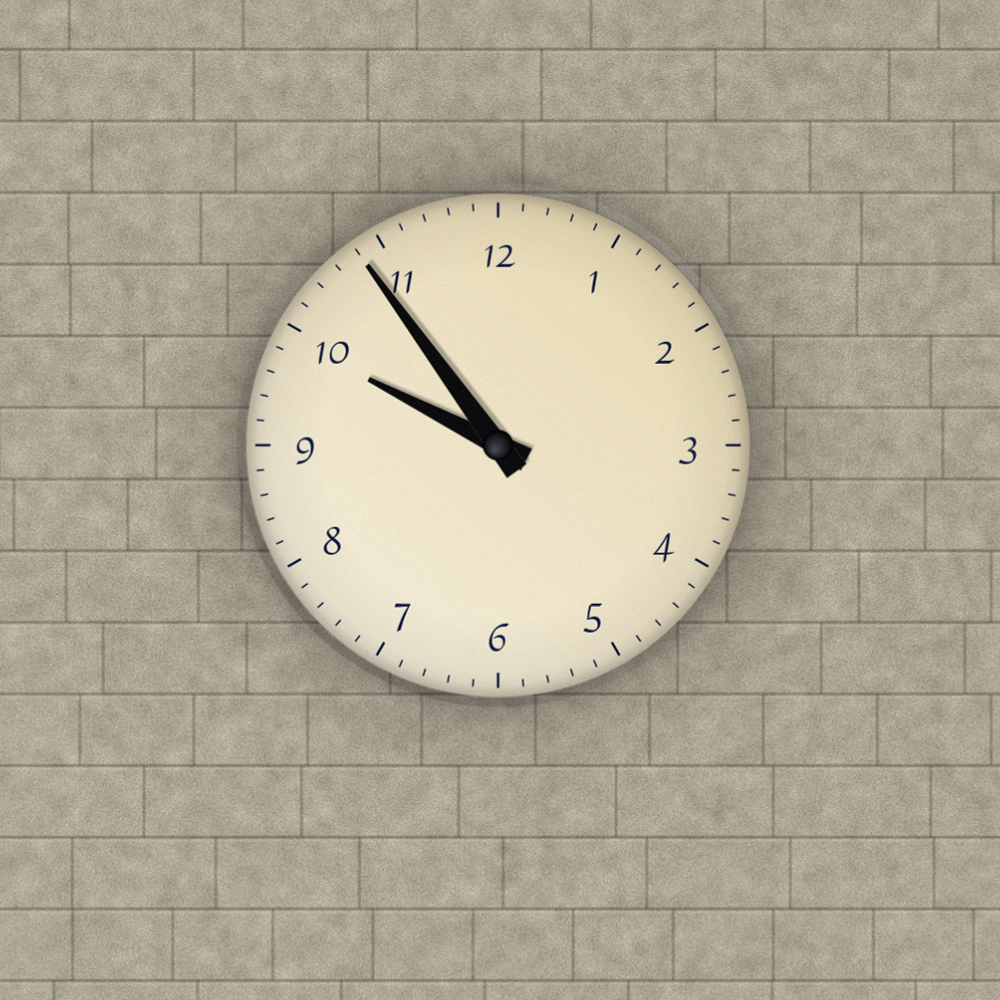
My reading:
{"hour": 9, "minute": 54}
